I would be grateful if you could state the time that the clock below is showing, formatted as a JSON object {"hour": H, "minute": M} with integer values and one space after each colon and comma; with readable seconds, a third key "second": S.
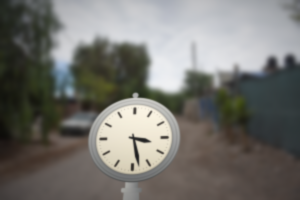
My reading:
{"hour": 3, "minute": 28}
